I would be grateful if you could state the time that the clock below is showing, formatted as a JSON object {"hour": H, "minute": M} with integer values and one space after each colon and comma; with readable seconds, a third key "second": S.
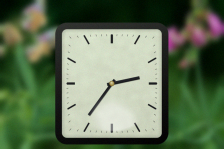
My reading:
{"hour": 2, "minute": 36}
